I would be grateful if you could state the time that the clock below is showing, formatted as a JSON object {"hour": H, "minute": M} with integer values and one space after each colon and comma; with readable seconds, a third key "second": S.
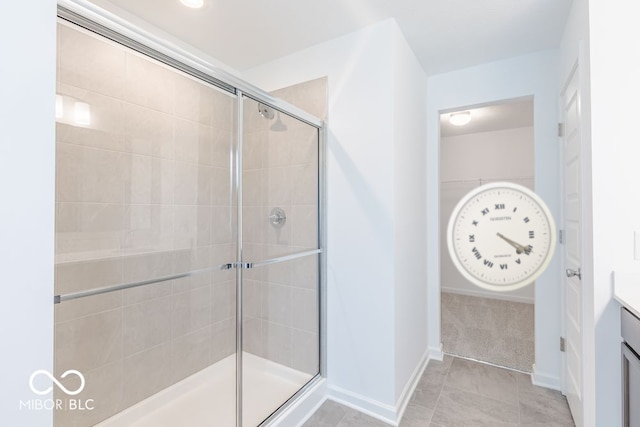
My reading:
{"hour": 4, "minute": 20}
